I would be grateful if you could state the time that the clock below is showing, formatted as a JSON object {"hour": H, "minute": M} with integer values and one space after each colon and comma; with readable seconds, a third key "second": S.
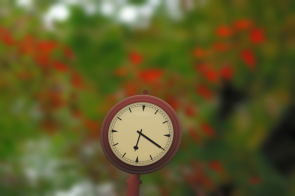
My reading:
{"hour": 6, "minute": 20}
